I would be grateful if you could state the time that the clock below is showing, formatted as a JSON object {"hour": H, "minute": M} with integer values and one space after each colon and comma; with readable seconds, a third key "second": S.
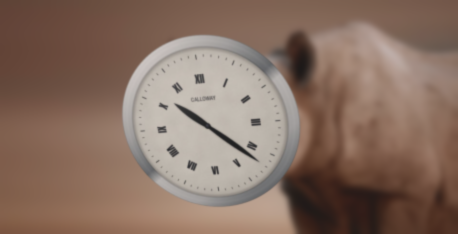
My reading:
{"hour": 10, "minute": 22}
